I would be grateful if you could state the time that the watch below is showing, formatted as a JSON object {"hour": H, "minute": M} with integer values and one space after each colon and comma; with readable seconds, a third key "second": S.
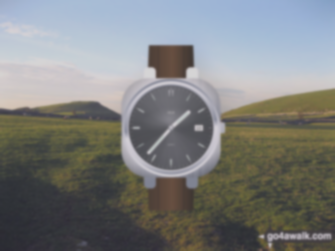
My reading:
{"hour": 1, "minute": 37}
